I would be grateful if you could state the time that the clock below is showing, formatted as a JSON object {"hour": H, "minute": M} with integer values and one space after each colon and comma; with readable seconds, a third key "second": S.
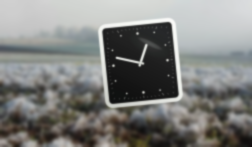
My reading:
{"hour": 12, "minute": 48}
